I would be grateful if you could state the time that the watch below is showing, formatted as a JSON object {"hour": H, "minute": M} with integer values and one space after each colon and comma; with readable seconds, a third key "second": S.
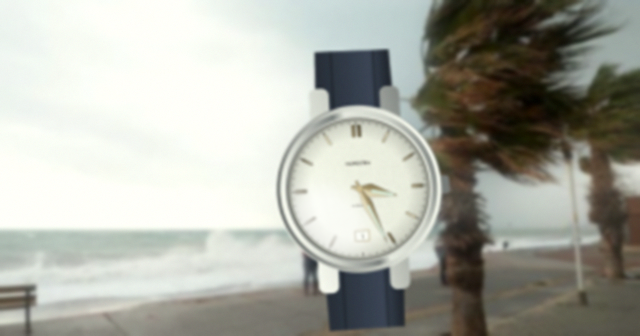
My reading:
{"hour": 3, "minute": 26}
